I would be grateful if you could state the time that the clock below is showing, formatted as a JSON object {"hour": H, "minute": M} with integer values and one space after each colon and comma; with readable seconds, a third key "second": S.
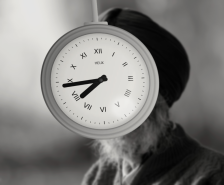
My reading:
{"hour": 7, "minute": 44}
